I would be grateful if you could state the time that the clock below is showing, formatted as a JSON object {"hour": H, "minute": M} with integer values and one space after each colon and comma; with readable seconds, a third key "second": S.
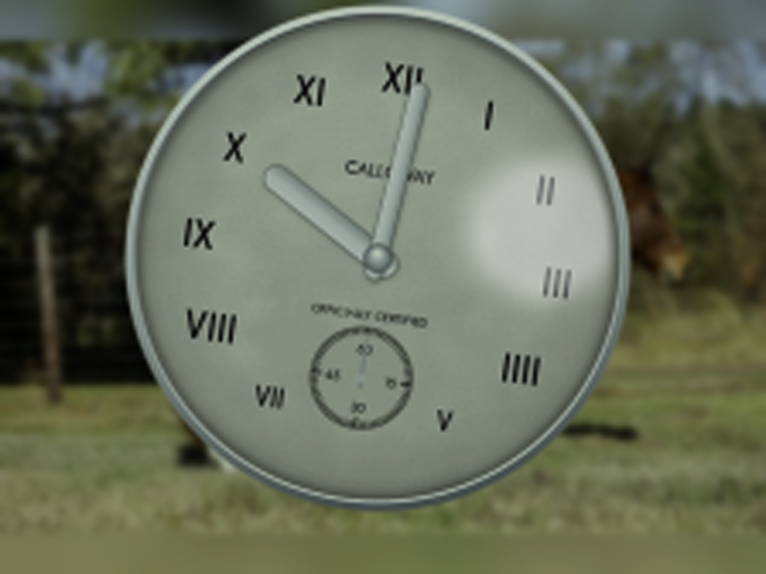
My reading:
{"hour": 10, "minute": 1}
